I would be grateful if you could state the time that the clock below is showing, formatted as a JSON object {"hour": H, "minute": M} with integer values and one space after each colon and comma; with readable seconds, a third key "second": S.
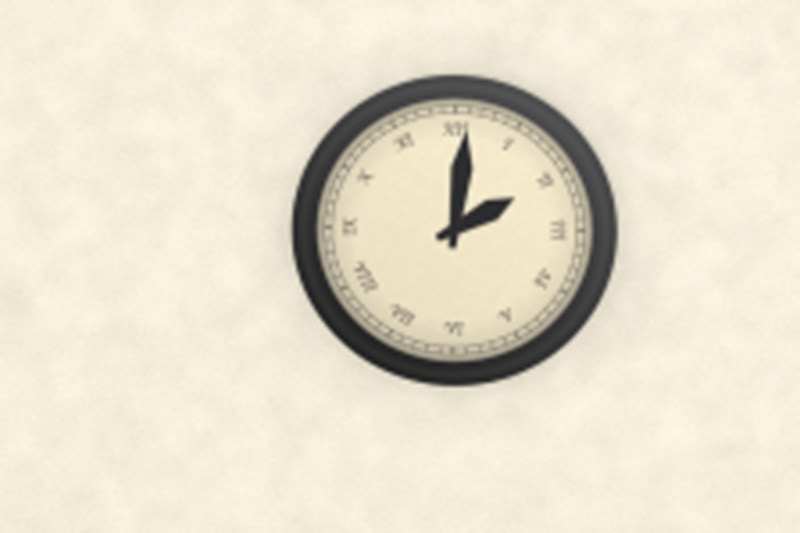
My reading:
{"hour": 2, "minute": 1}
